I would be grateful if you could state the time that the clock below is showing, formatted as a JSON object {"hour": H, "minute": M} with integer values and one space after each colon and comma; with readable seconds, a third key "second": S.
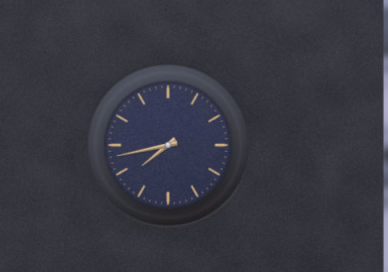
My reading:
{"hour": 7, "minute": 43}
